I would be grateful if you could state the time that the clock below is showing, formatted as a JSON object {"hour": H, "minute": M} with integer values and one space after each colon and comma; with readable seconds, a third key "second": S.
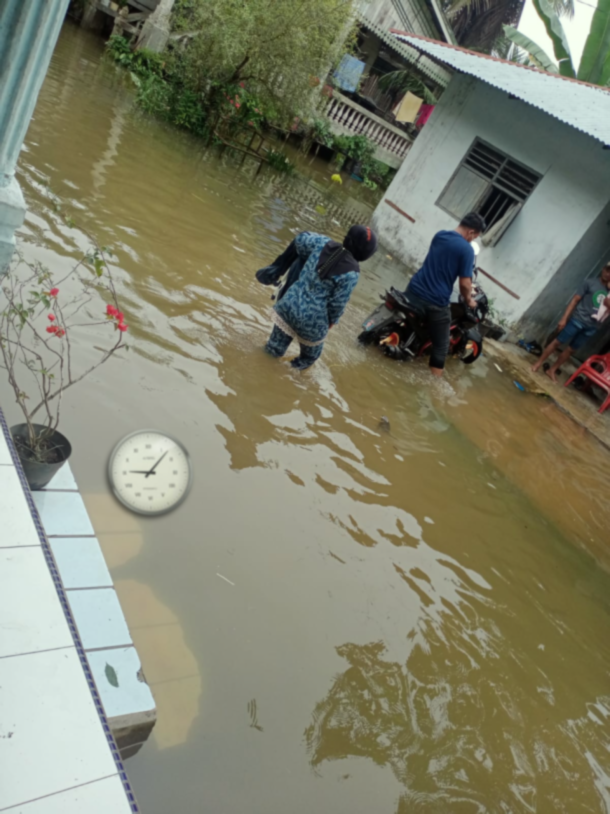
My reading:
{"hour": 9, "minute": 7}
